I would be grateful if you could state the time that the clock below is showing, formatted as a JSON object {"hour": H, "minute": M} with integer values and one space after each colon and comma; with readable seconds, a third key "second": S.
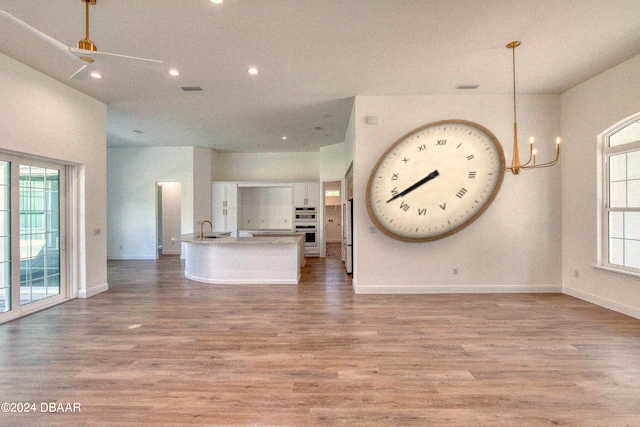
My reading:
{"hour": 7, "minute": 39}
